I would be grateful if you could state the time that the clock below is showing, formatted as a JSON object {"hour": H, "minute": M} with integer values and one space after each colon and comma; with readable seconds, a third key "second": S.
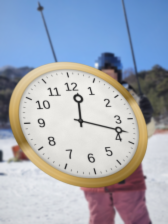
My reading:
{"hour": 12, "minute": 18}
